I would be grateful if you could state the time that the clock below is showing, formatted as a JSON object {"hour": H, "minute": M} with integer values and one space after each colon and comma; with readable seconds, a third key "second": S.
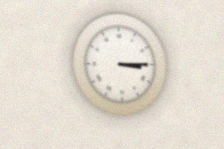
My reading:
{"hour": 3, "minute": 15}
